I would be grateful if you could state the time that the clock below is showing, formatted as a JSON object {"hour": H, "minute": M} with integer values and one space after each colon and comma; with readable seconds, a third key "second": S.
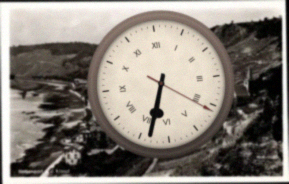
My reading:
{"hour": 6, "minute": 33, "second": 21}
